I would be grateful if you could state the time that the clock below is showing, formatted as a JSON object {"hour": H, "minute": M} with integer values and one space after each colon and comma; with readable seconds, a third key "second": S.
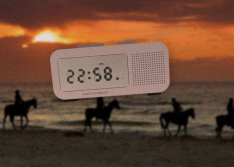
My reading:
{"hour": 22, "minute": 58}
